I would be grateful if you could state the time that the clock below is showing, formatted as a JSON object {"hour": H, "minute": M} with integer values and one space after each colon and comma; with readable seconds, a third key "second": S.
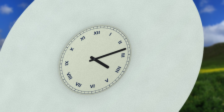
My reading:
{"hour": 4, "minute": 13}
